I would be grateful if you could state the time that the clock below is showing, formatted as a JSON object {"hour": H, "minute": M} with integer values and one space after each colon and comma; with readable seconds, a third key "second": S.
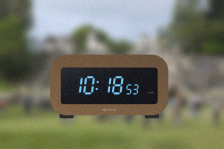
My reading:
{"hour": 10, "minute": 18, "second": 53}
